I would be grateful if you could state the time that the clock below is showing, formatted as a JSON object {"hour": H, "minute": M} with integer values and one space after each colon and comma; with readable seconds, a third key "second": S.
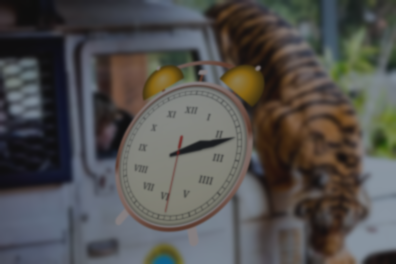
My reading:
{"hour": 2, "minute": 11, "second": 29}
